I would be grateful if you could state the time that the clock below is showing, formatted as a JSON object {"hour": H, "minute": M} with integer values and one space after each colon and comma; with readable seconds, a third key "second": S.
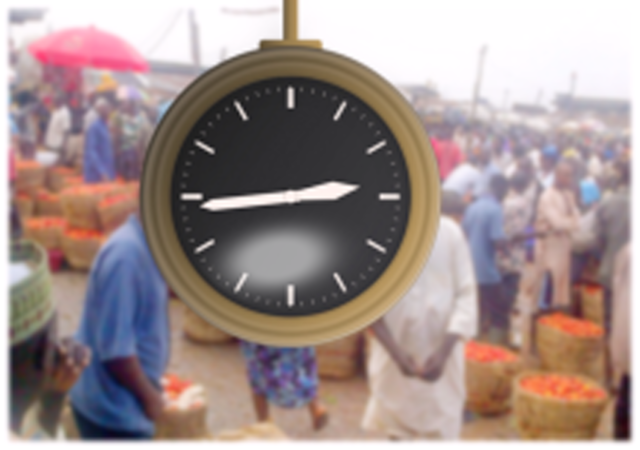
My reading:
{"hour": 2, "minute": 44}
